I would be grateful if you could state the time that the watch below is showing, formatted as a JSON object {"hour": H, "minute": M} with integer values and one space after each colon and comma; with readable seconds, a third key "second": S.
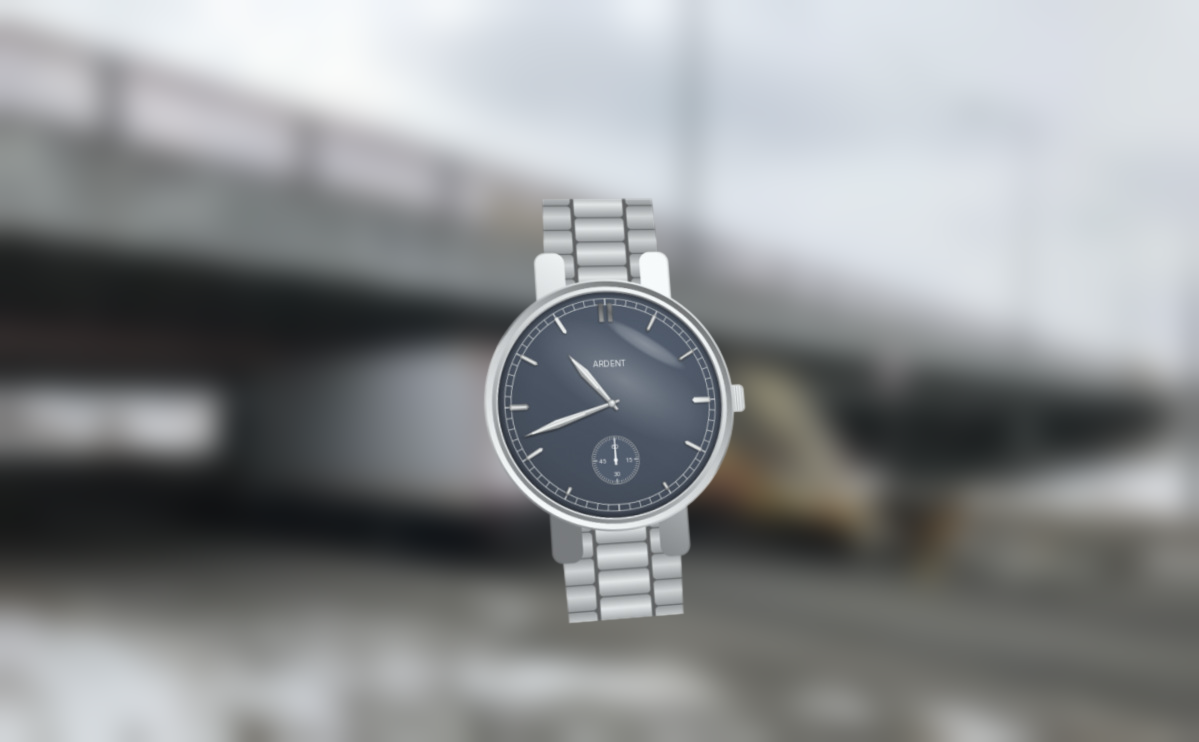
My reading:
{"hour": 10, "minute": 42}
